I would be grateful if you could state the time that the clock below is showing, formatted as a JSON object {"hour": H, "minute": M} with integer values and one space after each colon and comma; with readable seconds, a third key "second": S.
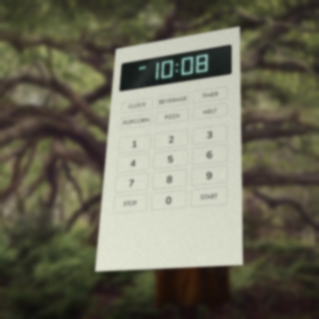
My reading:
{"hour": 10, "minute": 8}
